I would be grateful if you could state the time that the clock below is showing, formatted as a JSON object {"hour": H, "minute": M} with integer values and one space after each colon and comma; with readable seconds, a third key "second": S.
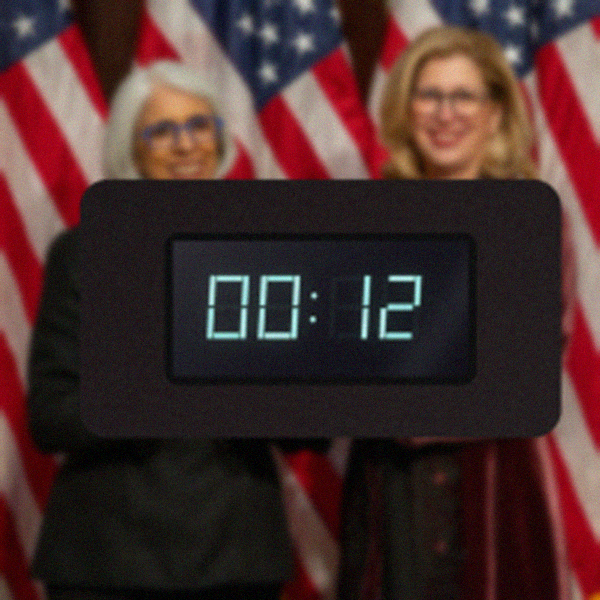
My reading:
{"hour": 0, "minute": 12}
